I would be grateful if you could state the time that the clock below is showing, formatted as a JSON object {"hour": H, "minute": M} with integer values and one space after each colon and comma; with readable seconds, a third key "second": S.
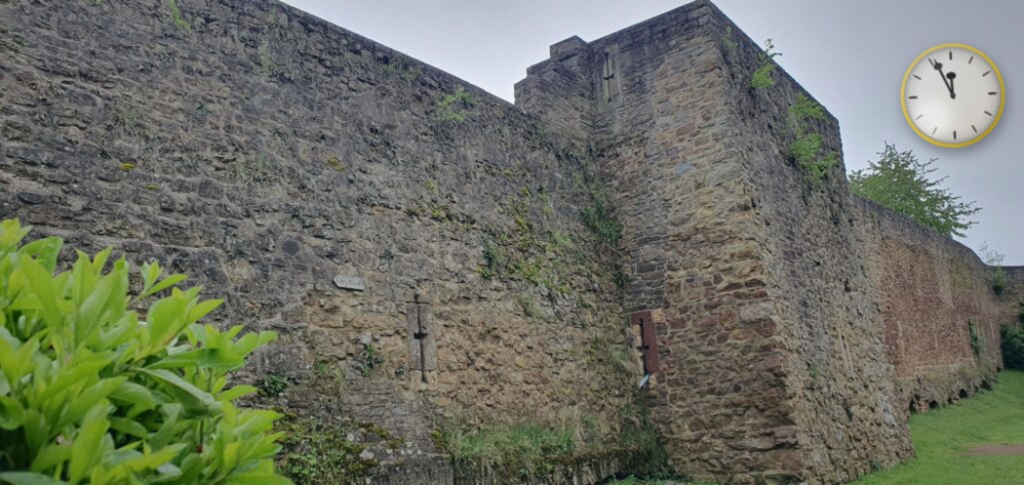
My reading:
{"hour": 11, "minute": 56}
